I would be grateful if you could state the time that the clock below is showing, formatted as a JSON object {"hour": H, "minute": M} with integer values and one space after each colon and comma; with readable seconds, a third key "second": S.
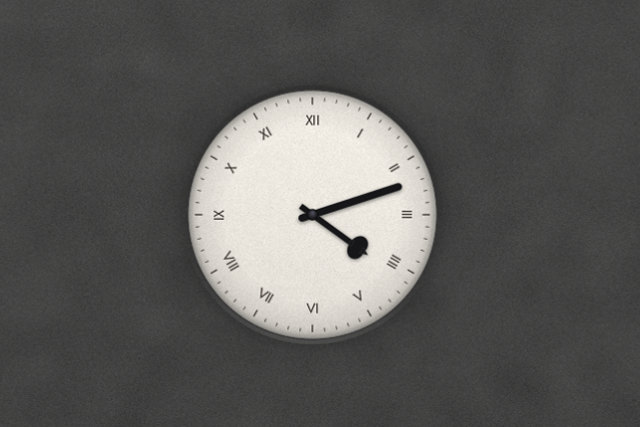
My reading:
{"hour": 4, "minute": 12}
